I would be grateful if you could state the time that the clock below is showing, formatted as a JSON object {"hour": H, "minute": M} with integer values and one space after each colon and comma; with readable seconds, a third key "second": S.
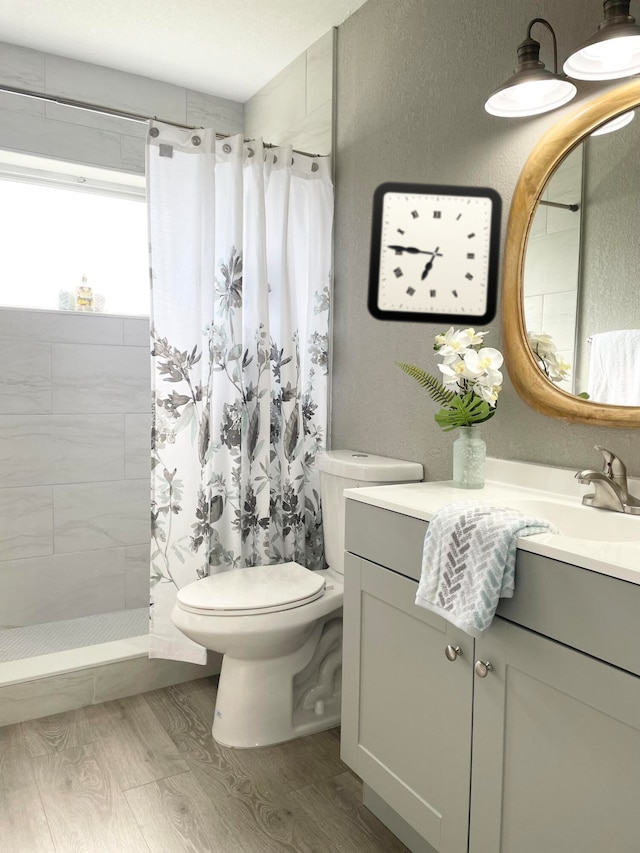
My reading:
{"hour": 6, "minute": 46}
